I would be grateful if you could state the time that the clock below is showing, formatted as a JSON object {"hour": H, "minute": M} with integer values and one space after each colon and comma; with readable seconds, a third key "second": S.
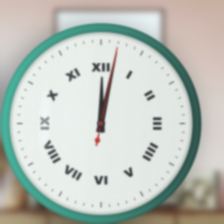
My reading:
{"hour": 12, "minute": 2, "second": 2}
